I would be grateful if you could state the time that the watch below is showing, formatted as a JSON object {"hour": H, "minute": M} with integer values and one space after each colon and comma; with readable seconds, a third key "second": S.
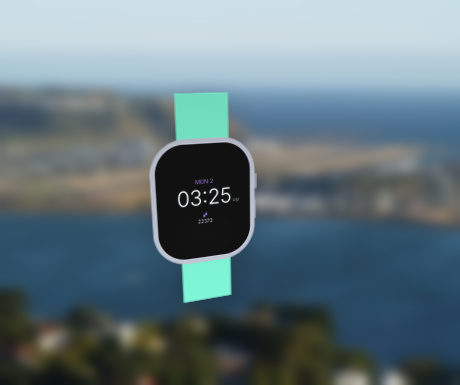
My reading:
{"hour": 3, "minute": 25}
